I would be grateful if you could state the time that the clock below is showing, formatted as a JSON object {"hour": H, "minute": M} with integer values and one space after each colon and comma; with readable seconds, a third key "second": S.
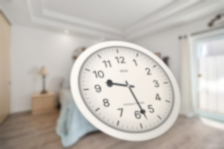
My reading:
{"hour": 9, "minute": 28}
